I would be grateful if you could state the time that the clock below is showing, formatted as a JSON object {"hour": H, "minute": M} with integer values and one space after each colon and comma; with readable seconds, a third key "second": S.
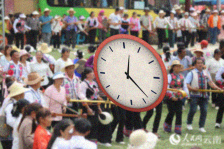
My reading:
{"hour": 12, "minute": 23}
